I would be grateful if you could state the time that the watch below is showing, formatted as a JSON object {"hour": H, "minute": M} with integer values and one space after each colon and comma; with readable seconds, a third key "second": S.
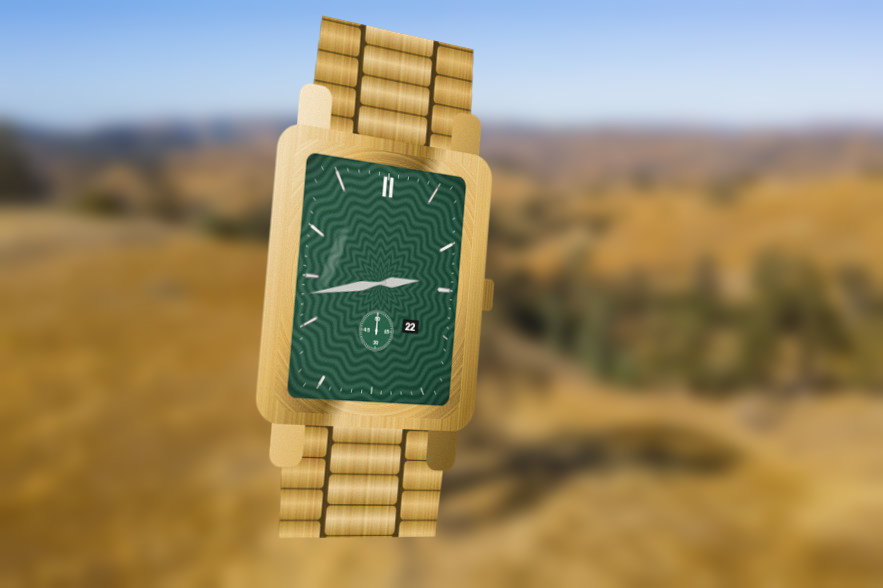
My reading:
{"hour": 2, "minute": 43}
